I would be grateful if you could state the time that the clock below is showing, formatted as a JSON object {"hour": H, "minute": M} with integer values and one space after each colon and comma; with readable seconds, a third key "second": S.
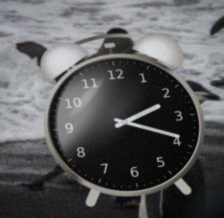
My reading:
{"hour": 2, "minute": 19}
